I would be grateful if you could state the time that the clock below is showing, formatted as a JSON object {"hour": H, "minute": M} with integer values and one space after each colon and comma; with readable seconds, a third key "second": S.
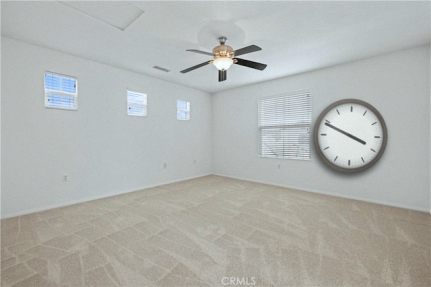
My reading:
{"hour": 3, "minute": 49}
